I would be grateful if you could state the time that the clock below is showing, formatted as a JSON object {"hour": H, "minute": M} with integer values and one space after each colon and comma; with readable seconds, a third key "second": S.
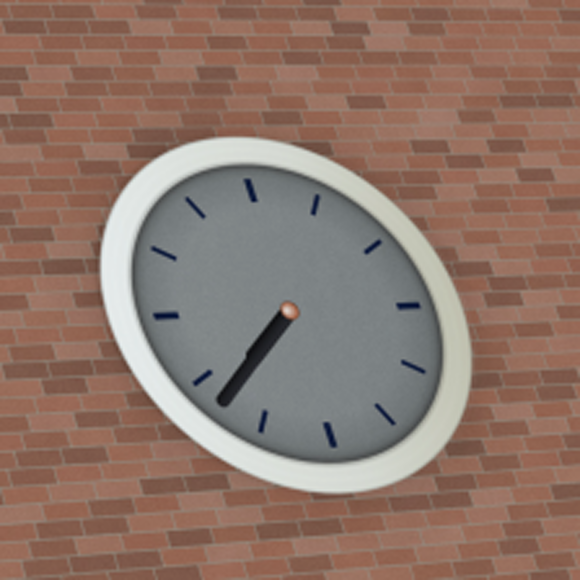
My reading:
{"hour": 7, "minute": 38}
